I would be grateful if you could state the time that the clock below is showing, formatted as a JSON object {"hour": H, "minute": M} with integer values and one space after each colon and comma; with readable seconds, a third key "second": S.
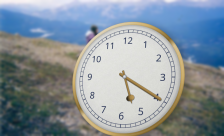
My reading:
{"hour": 5, "minute": 20}
